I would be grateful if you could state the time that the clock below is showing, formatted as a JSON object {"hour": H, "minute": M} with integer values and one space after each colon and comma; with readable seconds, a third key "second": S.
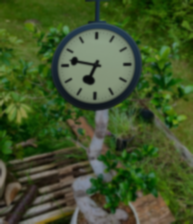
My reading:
{"hour": 6, "minute": 47}
